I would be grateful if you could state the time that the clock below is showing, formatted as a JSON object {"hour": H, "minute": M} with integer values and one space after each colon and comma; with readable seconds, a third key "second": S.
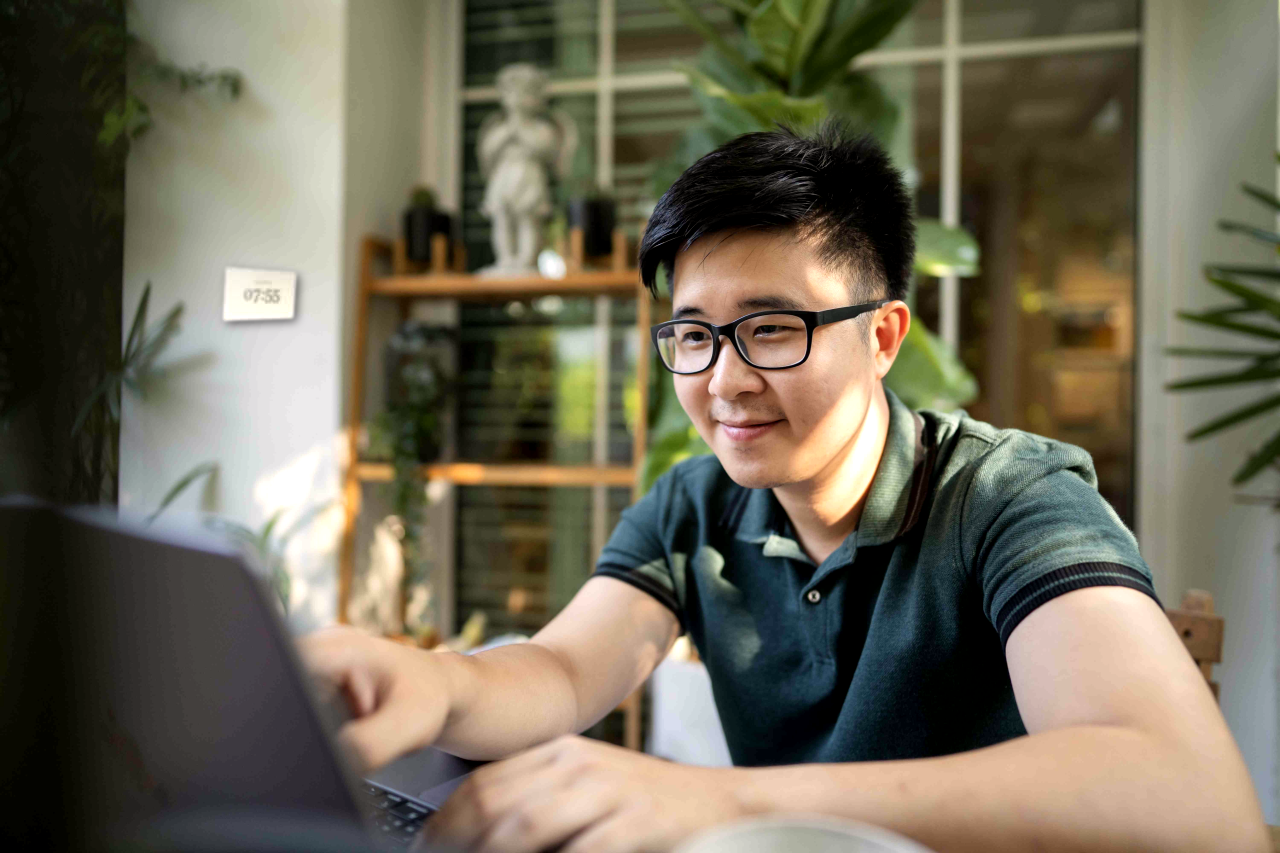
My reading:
{"hour": 7, "minute": 55}
